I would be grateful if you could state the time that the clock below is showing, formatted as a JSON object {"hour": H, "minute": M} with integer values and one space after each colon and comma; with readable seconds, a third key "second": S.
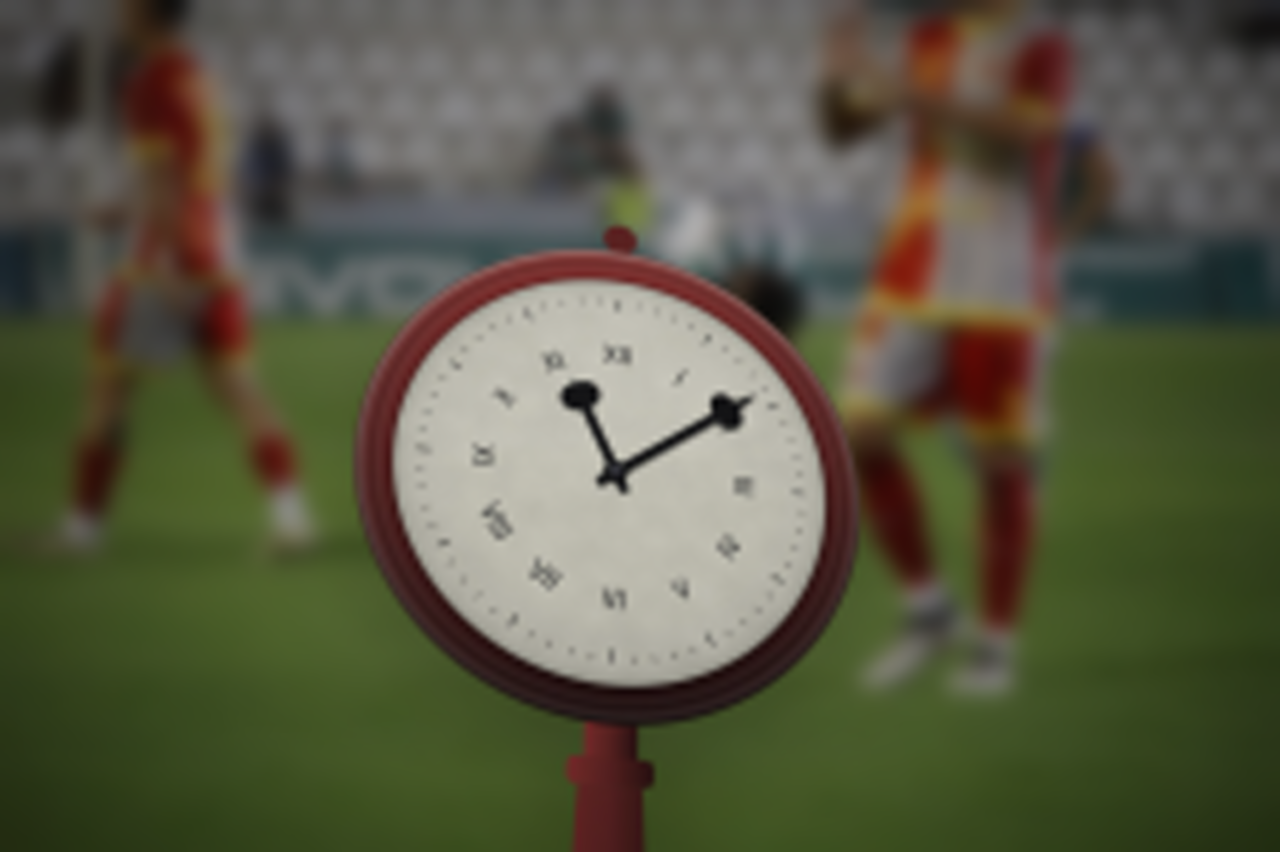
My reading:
{"hour": 11, "minute": 9}
